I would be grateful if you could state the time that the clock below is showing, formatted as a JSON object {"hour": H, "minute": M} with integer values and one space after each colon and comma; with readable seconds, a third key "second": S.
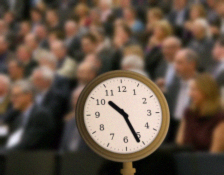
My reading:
{"hour": 10, "minute": 26}
